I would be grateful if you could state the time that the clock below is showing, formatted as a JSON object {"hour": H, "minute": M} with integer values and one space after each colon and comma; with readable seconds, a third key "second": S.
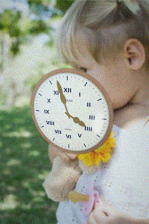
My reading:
{"hour": 3, "minute": 57}
